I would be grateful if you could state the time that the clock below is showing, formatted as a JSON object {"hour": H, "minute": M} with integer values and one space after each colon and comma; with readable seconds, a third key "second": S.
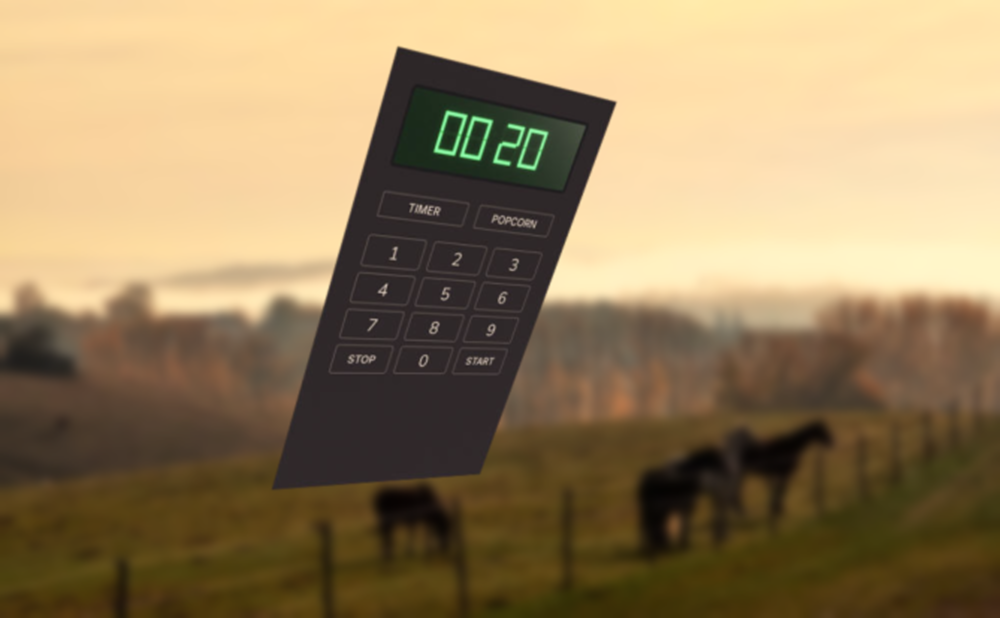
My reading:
{"hour": 0, "minute": 20}
